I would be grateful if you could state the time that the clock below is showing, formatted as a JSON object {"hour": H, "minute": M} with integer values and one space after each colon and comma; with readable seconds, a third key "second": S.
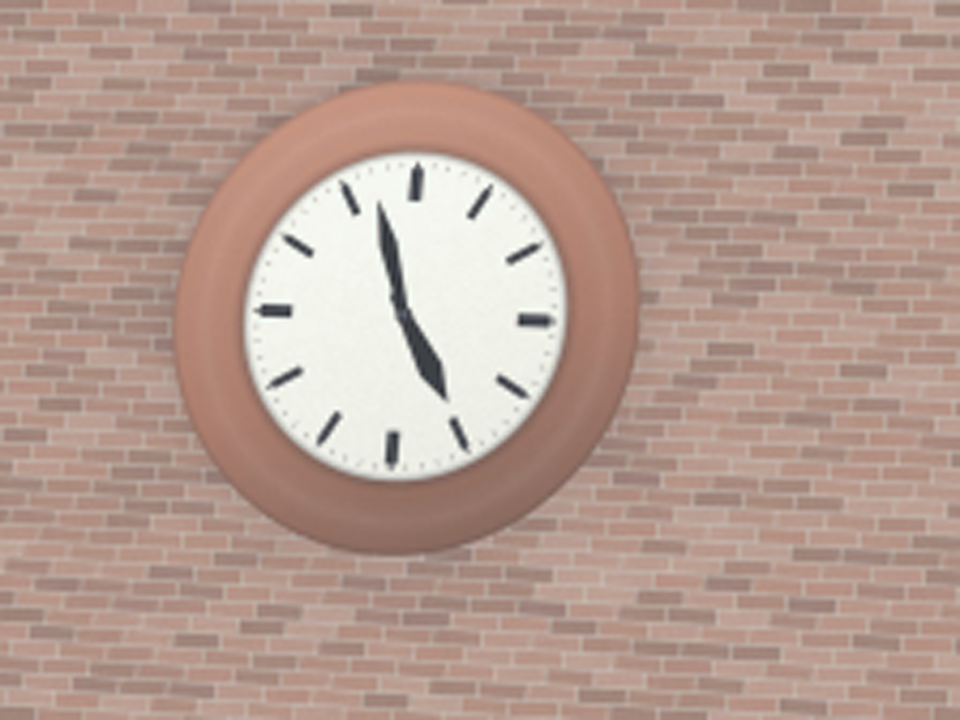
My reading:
{"hour": 4, "minute": 57}
